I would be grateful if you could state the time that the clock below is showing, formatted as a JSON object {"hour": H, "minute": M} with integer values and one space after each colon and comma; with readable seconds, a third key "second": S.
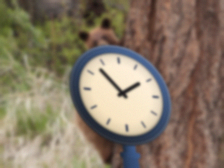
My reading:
{"hour": 1, "minute": 53}
